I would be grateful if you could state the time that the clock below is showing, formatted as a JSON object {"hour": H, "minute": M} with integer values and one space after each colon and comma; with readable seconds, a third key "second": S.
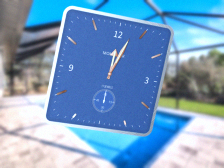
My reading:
{"hour": 12, "minute": 3}
